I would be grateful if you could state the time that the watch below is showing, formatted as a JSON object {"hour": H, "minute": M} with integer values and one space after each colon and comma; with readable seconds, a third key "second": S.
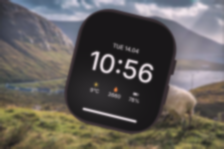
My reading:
{"hour": 10, "minute": 56}
